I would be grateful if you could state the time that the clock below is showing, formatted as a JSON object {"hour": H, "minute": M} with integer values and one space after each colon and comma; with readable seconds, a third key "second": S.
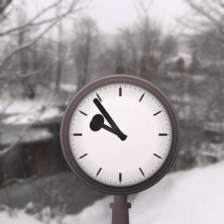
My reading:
{"hour": 9, "minute": 54}
